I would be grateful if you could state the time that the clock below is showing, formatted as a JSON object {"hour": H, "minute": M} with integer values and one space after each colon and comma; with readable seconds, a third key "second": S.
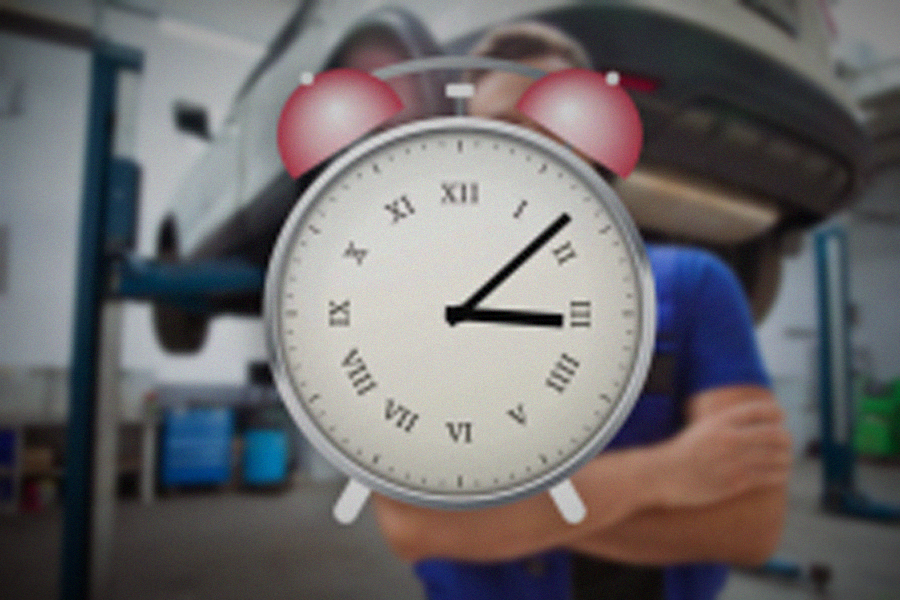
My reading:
{"hour": 3, "minute": 8}
